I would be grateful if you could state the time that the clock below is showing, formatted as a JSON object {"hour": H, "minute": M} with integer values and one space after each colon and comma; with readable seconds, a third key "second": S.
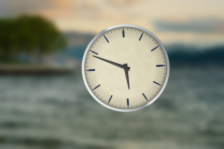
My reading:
{"hour": 5, "minute": 49}
